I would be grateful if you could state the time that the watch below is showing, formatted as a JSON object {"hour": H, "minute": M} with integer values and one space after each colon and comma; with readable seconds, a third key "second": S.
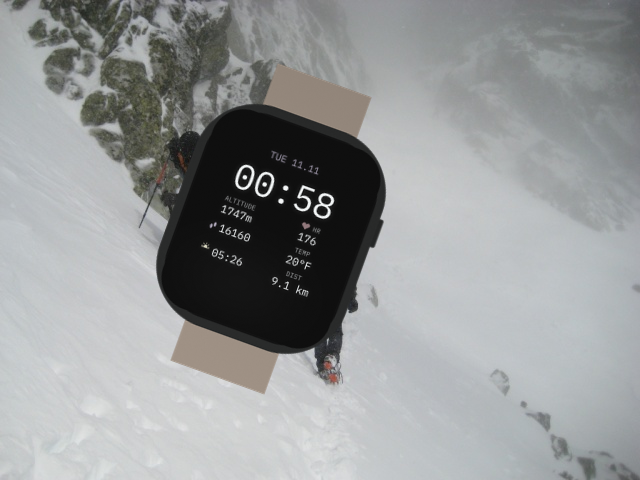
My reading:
{"hour": 0, "minute": 58}
